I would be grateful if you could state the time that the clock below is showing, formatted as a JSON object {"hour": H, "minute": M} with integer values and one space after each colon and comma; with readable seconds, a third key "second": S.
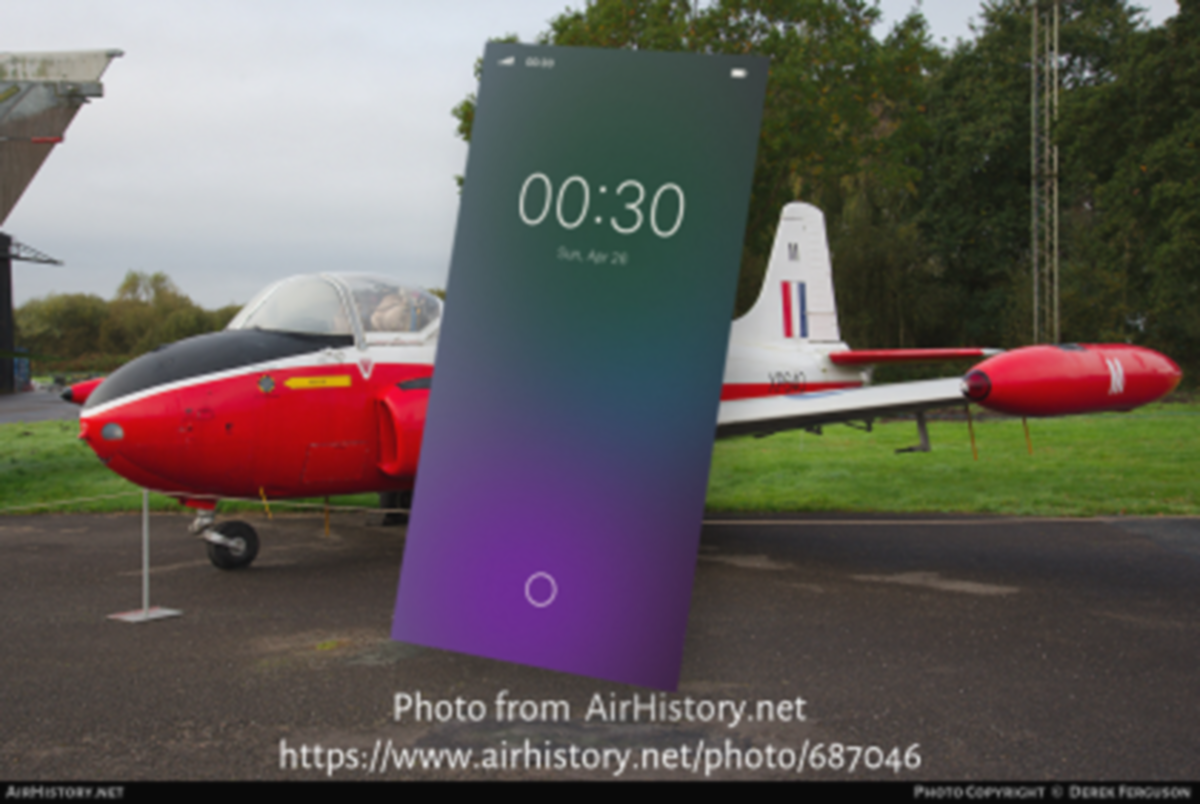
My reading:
{"hour": 0, "minute": 30}
